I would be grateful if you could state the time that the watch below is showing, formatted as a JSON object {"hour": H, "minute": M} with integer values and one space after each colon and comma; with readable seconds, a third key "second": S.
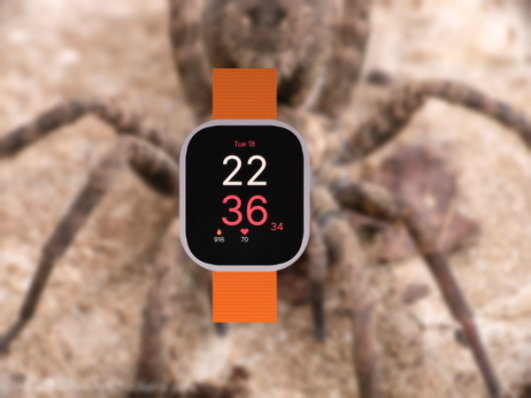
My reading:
{"hour": 22, "minute": 36, "second": 34}
